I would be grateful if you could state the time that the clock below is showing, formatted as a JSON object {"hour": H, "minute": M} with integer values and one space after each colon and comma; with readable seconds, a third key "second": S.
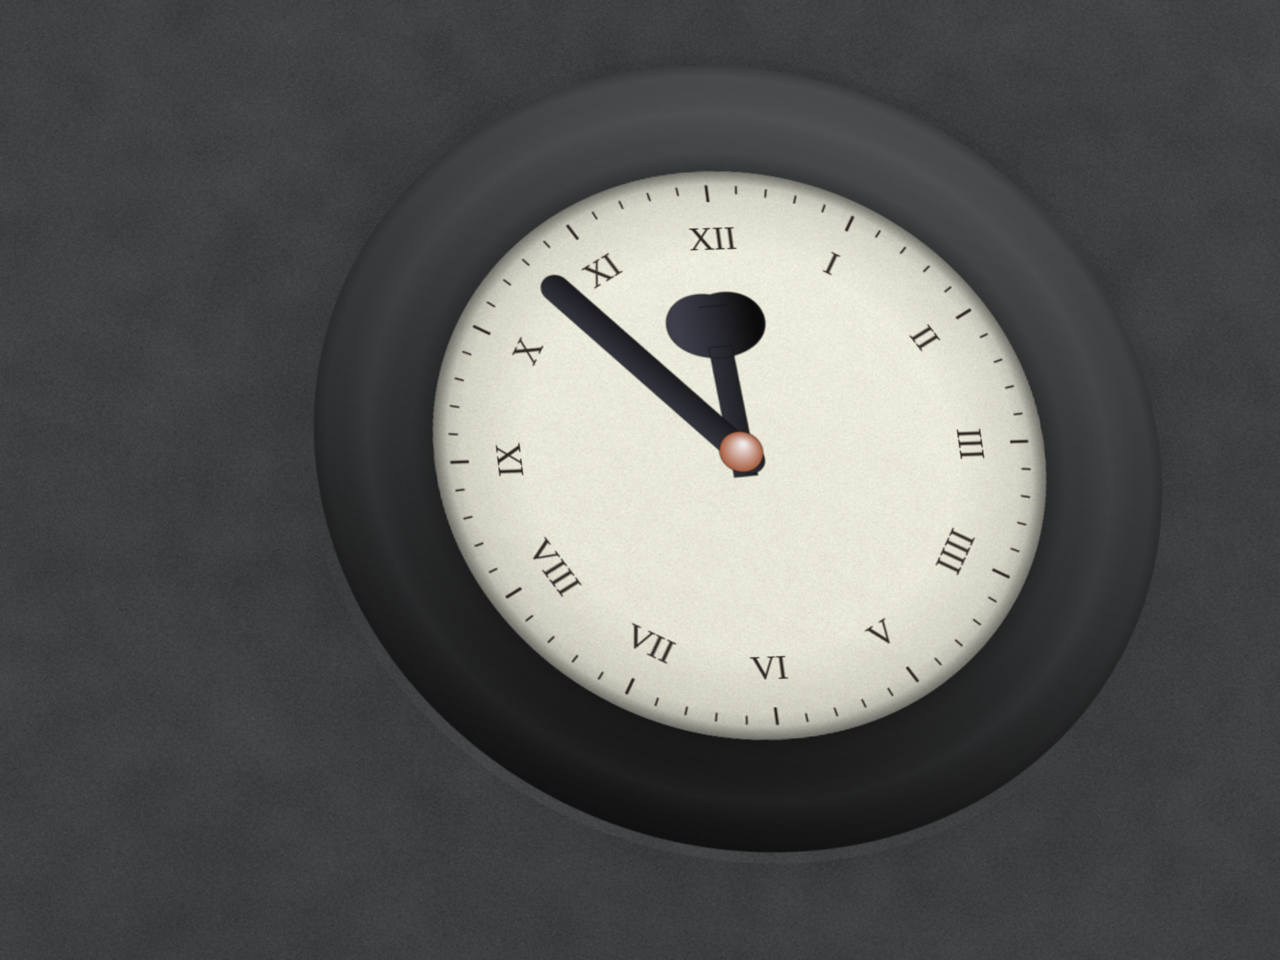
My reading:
{"hour": 11, "minute": 53}
